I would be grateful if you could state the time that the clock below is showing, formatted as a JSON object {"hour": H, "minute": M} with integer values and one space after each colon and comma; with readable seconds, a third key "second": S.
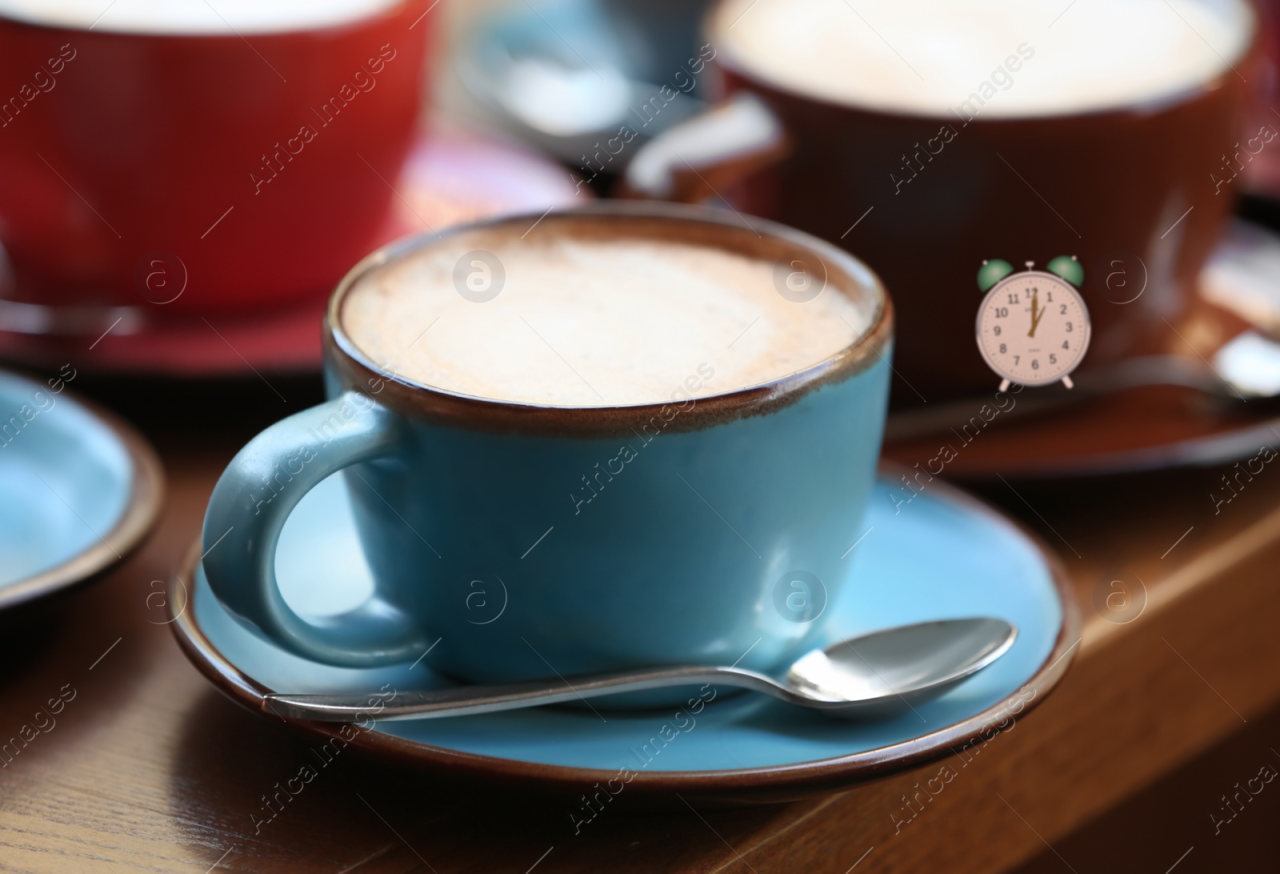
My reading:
{"hour": 1, "minute": 1}
